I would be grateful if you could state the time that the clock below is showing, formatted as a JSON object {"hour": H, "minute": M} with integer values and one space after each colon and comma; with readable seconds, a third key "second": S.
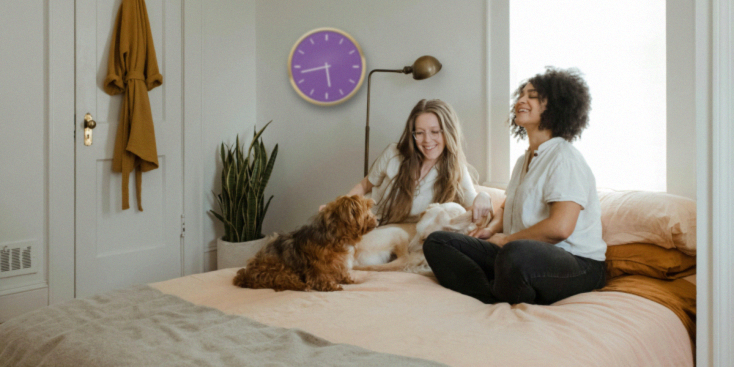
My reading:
{"hour": 5, "minute": 43}
